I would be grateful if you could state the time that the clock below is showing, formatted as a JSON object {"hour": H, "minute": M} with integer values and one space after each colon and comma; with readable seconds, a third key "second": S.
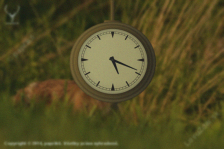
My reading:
{"hour": 5, "minute": 19}
